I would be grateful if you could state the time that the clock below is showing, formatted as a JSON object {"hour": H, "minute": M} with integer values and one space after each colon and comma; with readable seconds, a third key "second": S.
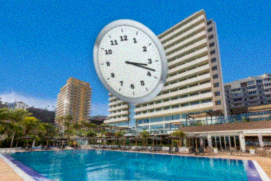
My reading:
{"hour": 3, "minute": 18}
